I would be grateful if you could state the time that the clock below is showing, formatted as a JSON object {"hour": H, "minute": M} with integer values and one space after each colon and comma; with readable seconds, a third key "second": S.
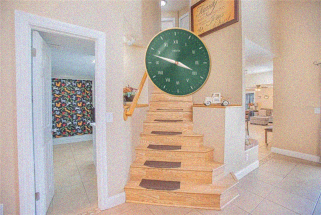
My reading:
{"hour": 3, "minute": 48}
